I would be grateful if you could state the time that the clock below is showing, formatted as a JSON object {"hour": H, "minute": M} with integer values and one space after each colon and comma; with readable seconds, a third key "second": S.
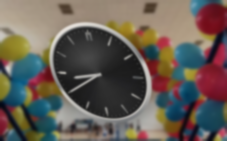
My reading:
{"hour": 8, "minute": 40}
